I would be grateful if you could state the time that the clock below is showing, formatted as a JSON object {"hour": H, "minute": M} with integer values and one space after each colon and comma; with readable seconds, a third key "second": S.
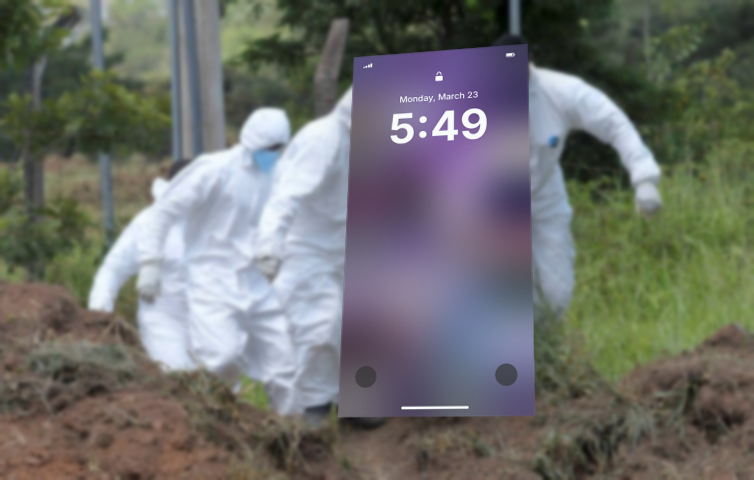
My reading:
{"hour": 5, "minute": 49}
